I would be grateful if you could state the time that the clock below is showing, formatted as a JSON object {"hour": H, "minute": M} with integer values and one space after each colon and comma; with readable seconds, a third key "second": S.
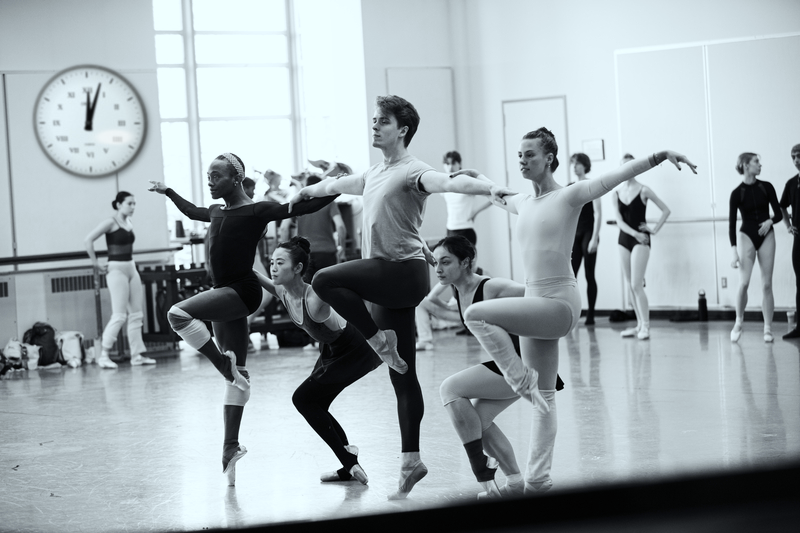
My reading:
{"hour": 12, "minute": 3}
